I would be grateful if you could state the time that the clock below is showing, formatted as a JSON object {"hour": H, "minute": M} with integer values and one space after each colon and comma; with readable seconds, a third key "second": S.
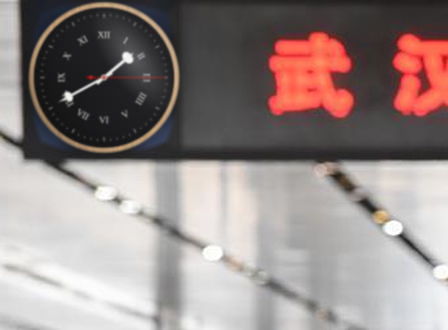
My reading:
{"hour": 1, "minute": 40, "second": 15}
